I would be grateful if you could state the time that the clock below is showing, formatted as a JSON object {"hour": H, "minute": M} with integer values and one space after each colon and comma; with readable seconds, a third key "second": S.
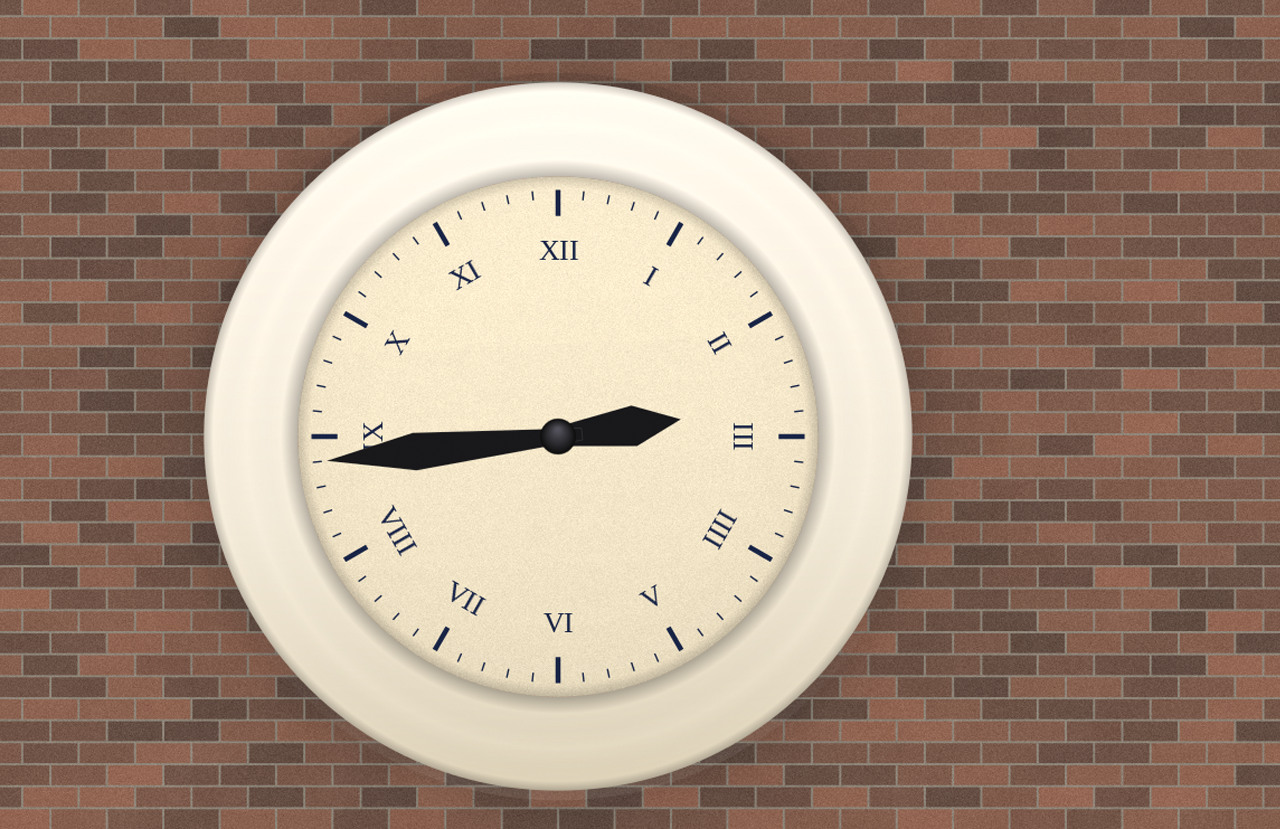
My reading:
{"hour": 2, "minute": 44}
